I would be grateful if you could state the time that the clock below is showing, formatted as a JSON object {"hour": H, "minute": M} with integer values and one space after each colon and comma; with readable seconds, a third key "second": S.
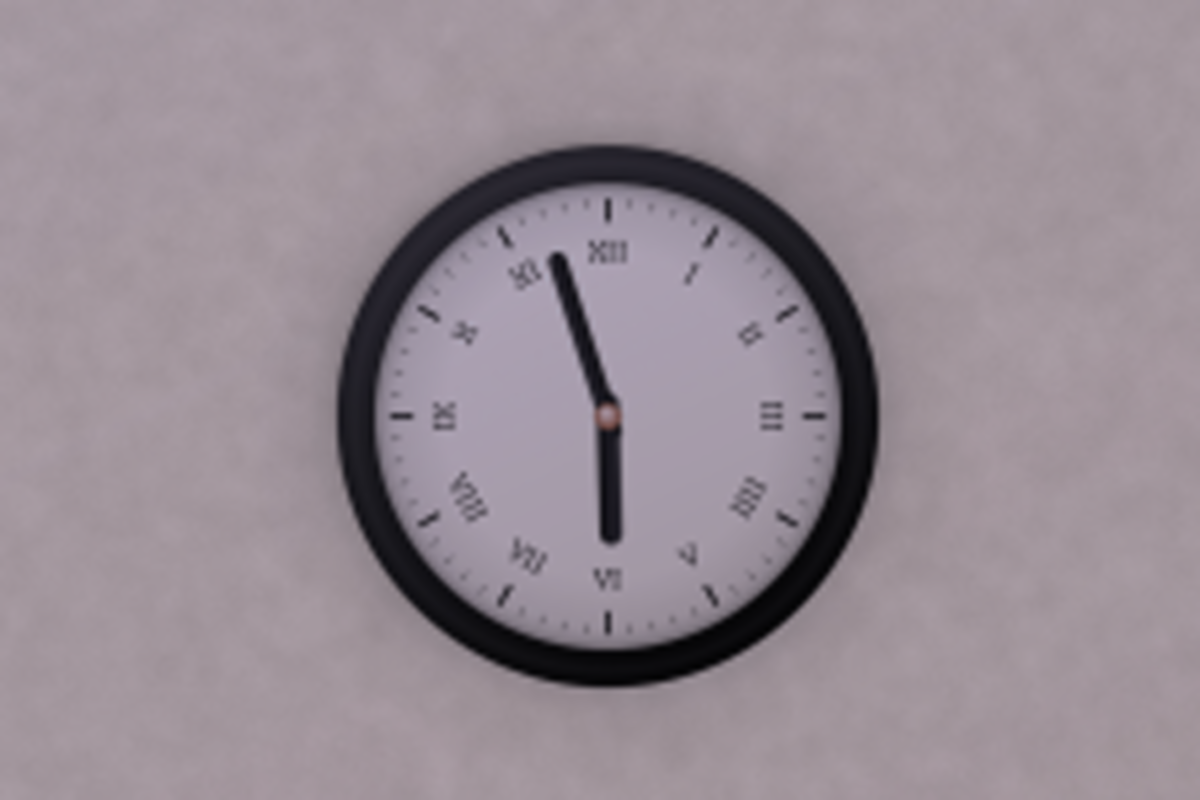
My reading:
{"hour": 5, "minute": 57}
